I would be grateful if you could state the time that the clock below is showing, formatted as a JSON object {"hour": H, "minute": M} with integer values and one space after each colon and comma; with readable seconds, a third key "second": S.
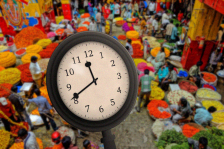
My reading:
{"hour": 11, "minute": 41}
